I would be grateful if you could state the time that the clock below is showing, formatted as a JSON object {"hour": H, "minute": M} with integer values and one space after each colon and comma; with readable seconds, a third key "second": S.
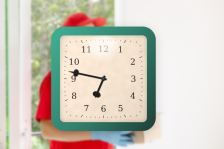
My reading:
{"hour": 6, "minute": 47}
